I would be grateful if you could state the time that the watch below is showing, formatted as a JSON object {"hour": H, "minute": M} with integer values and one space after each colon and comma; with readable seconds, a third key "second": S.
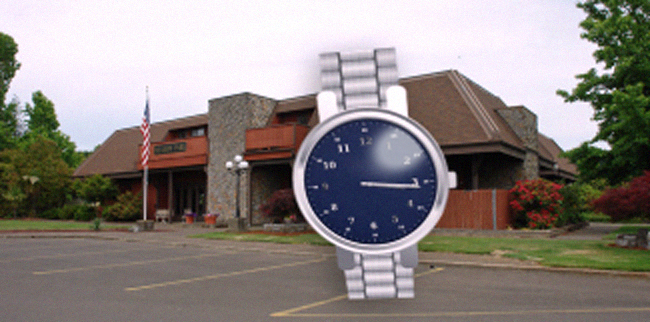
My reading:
{"hour": 3, "minute": 16}
